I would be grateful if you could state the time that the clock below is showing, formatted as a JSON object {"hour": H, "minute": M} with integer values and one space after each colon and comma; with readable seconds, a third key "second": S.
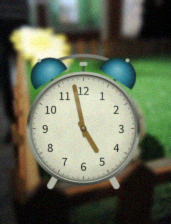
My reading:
{"hour": 4, "minute": 58}
